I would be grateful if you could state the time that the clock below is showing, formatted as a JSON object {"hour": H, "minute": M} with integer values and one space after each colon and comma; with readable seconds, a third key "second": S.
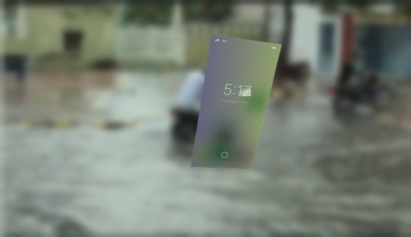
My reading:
{"hour": 5, "minute": 17}
